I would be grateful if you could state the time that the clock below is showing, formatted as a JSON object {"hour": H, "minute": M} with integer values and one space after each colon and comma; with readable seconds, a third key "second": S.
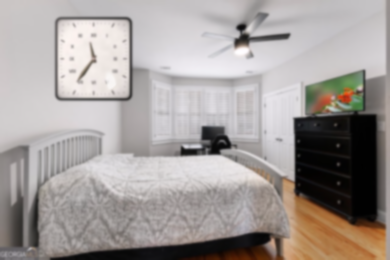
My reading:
{"hour": 11, "minute": 36}
